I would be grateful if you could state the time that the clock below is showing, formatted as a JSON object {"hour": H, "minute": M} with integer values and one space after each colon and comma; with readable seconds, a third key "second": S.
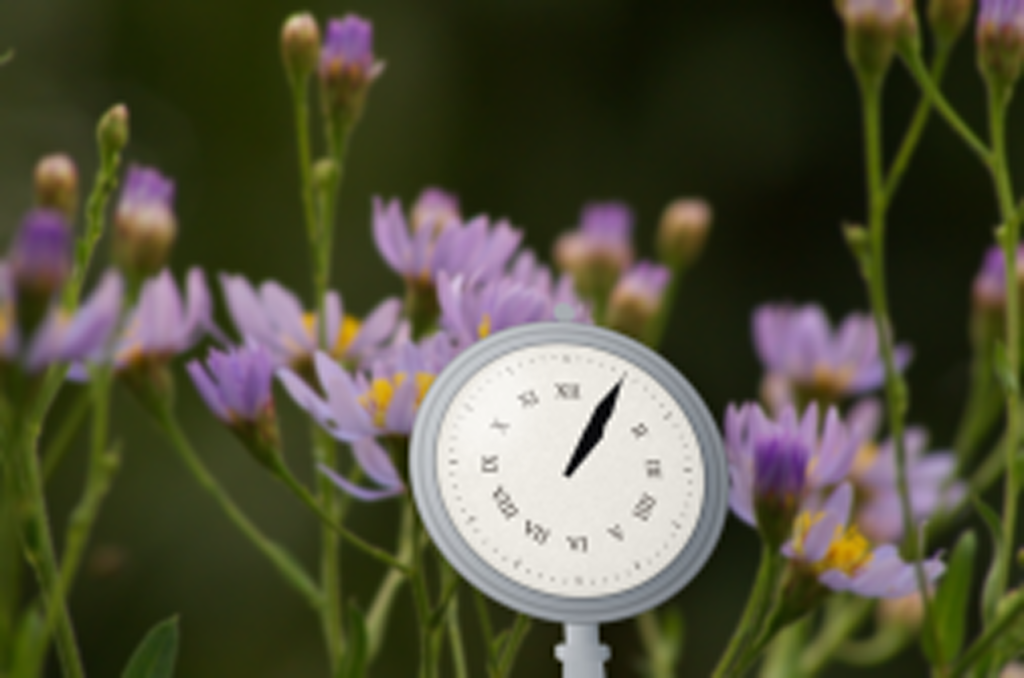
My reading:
{"hour": 1, "minute": 5}
